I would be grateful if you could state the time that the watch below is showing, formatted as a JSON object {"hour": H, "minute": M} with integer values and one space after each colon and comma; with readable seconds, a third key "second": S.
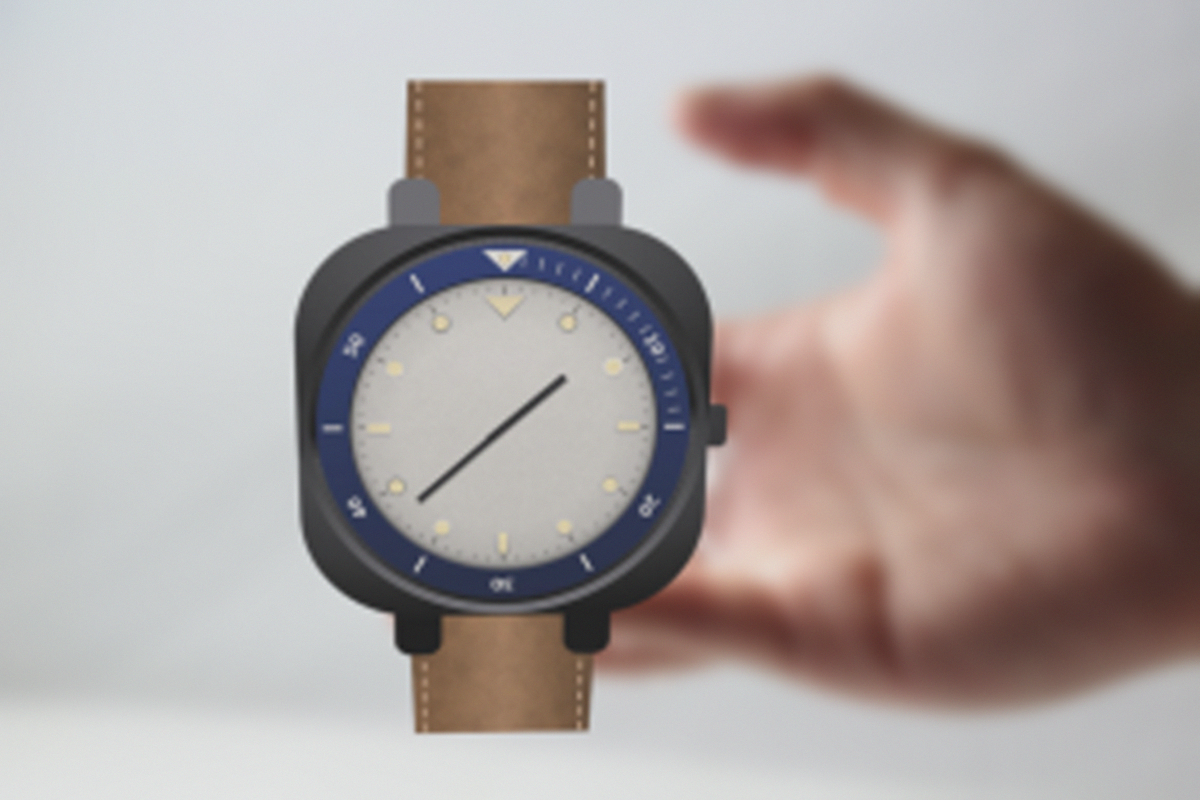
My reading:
{"hour": 1, "minute": 38}
